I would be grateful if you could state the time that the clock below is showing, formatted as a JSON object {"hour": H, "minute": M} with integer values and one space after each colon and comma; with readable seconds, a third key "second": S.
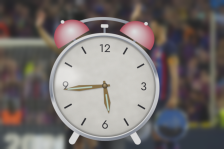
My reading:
{"hour": 5, "minute": 44}
